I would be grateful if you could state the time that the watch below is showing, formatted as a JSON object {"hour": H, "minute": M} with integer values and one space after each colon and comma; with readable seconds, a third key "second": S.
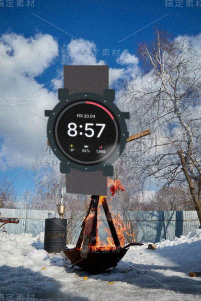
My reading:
{"hour": 8, "minute": 57}
